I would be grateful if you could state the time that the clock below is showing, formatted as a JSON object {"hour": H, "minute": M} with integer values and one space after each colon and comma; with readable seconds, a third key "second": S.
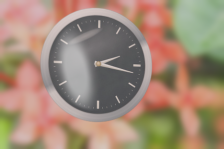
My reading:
{"hour": 2, "minute": 17}
